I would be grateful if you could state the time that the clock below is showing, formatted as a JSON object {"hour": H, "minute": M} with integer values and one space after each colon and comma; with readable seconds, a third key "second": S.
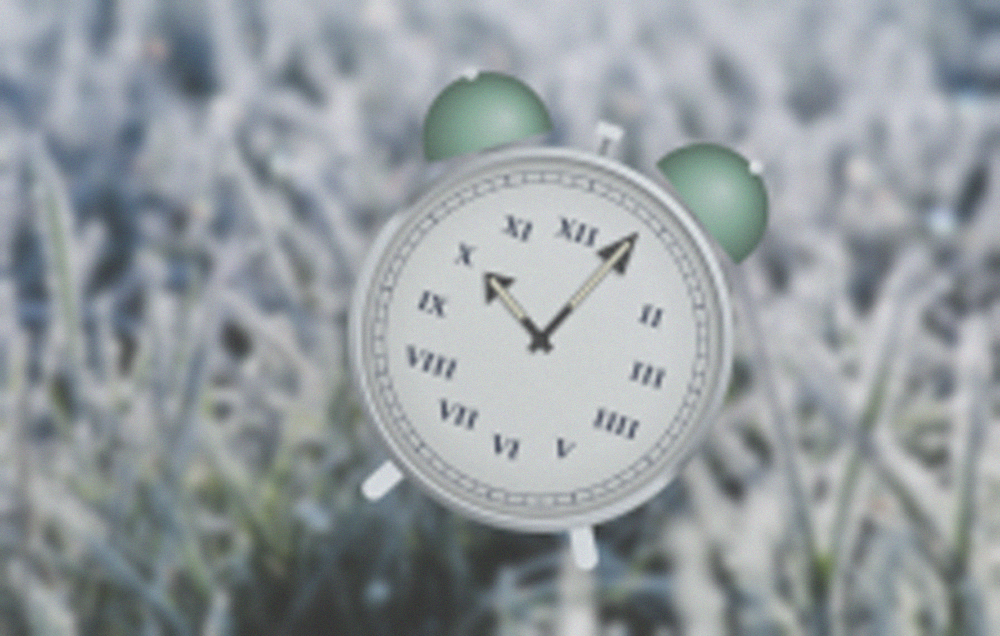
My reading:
{"hour": 10, "minute": 4}
